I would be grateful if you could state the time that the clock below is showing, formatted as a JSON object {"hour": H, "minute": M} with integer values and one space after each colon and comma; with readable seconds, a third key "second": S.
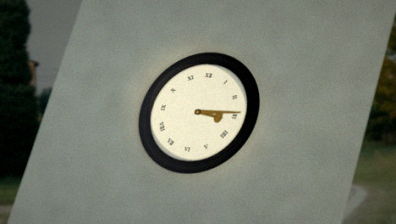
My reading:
{"hour": 3, "minute": 14}
